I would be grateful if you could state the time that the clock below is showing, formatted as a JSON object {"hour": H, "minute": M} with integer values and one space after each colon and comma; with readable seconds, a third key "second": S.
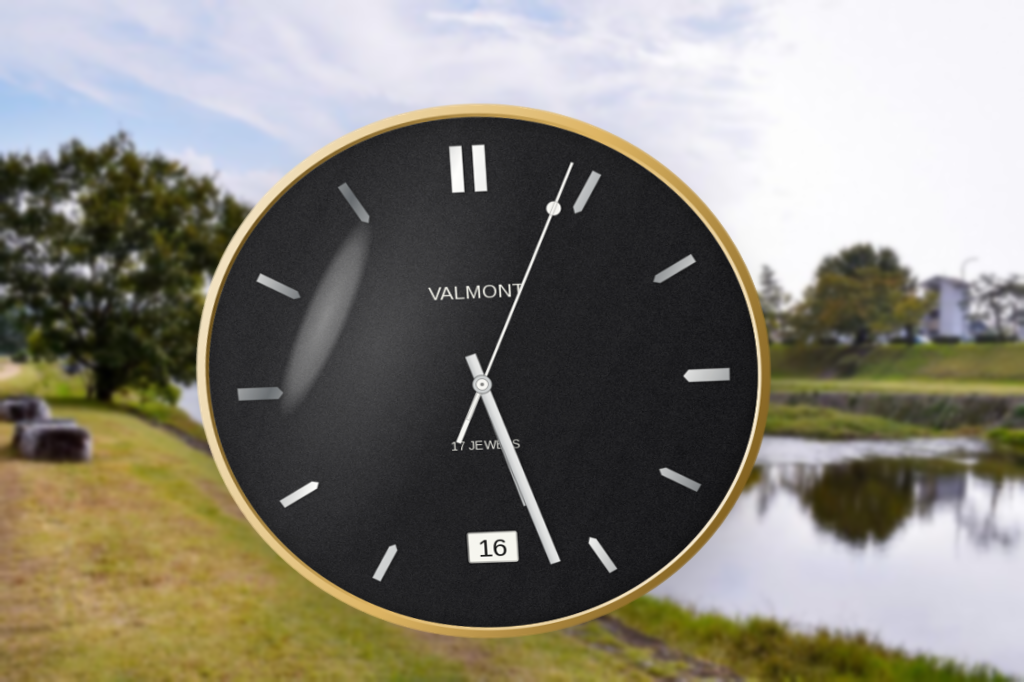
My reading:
{"hour": 5, "minute": 27, "second": 4}
